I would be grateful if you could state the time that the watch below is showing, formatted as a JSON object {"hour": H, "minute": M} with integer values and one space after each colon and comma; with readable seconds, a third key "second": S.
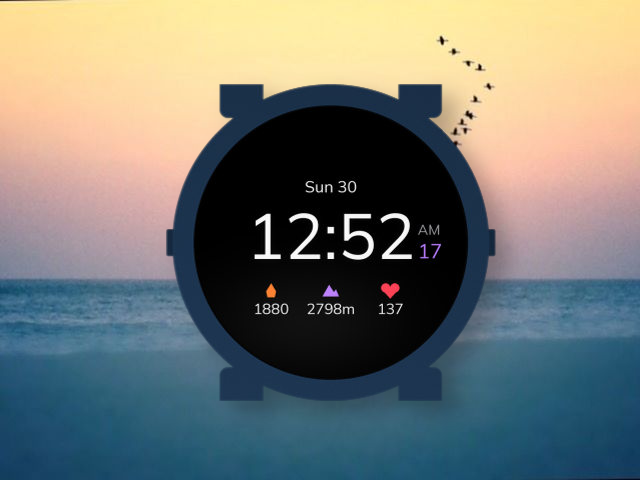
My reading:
{"hour": 12, "minute": 52, "second": 17}
